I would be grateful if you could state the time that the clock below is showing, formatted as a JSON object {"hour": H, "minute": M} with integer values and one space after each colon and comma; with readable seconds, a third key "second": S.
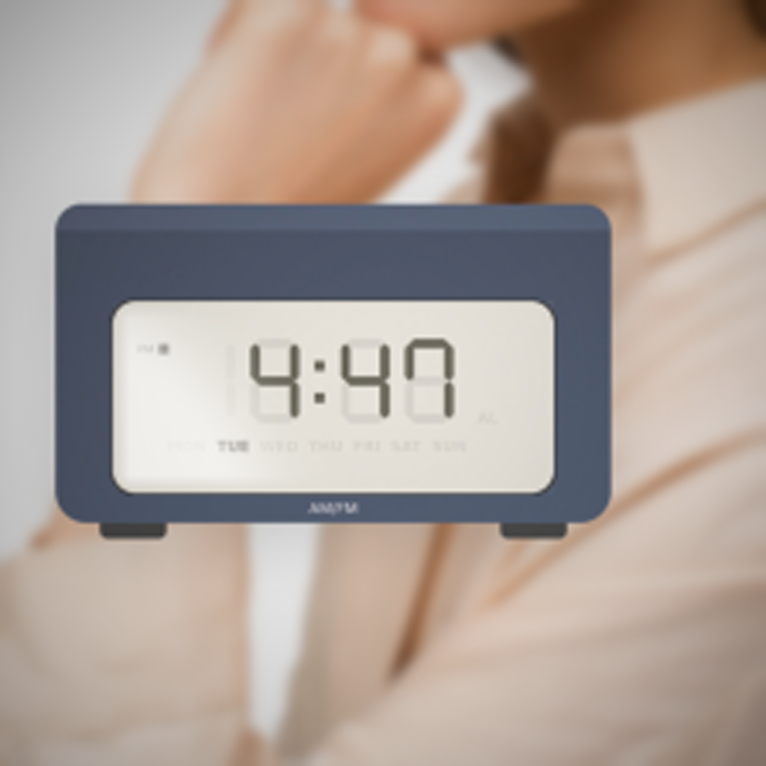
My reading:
{"hour": 4, "minute": 47}
